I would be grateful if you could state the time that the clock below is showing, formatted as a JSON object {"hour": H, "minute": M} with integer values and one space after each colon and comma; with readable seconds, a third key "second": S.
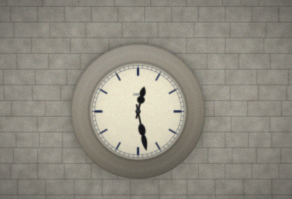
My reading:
{"hour": 12, "minute": 28}
